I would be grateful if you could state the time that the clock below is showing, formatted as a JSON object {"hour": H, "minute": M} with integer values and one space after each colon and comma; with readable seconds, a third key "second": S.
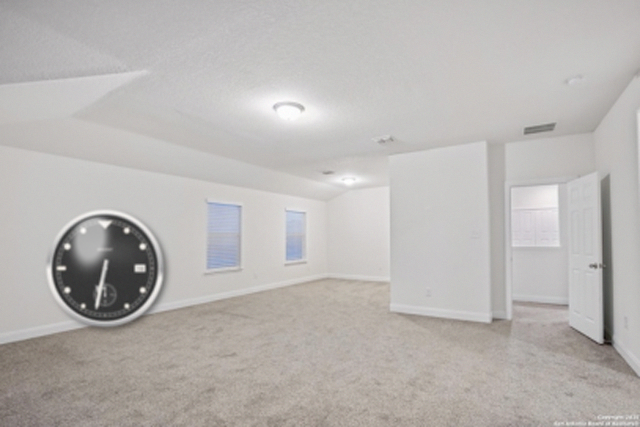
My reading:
{"hour": 6, "minute": 32}
